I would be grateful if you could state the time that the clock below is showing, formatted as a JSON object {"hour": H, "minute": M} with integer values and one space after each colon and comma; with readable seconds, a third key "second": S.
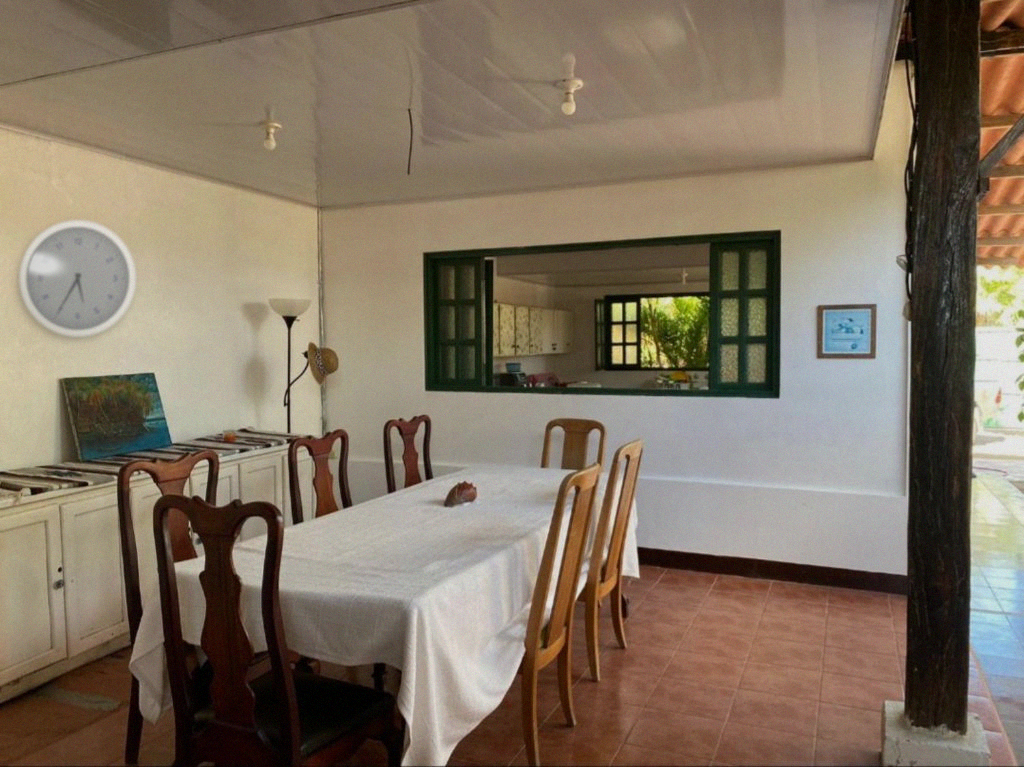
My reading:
{"hour": 5, "minute": 35}
